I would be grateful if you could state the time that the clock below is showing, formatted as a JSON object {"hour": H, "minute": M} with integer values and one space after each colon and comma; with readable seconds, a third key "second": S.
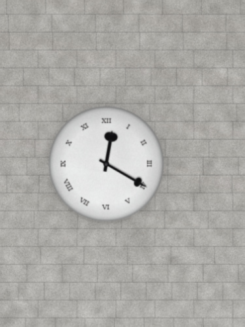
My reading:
{"hour": 12, "minute": 20}
